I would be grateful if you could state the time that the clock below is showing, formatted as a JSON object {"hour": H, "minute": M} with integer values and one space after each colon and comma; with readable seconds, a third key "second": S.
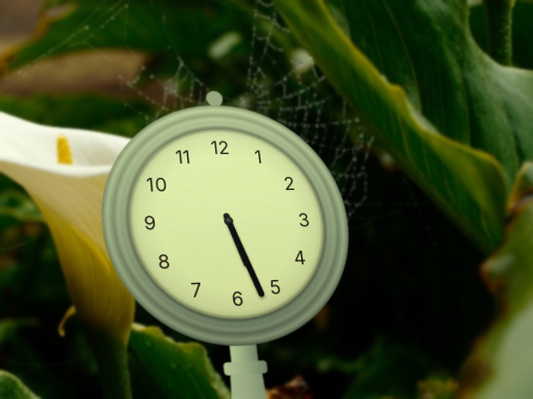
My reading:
{"hour": 5, "minute": 27}
